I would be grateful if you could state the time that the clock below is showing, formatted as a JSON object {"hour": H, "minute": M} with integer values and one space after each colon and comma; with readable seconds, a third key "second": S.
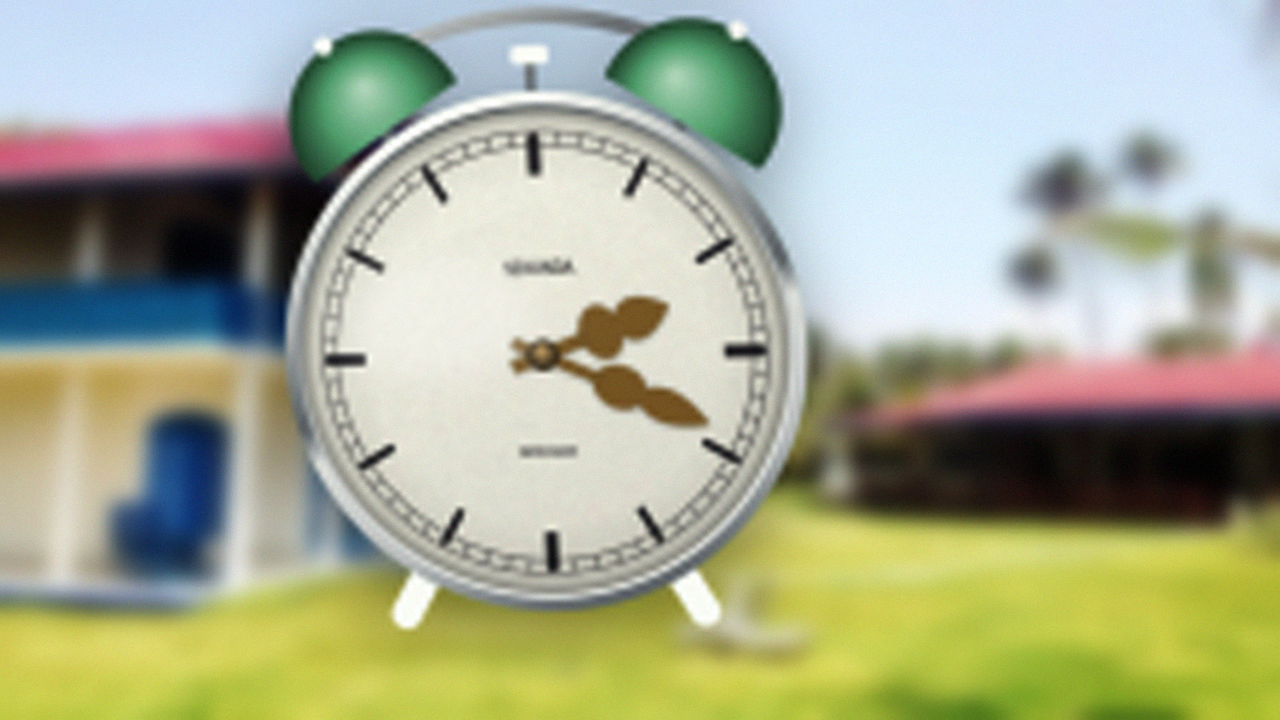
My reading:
{"hour": 2, "minute": 19}
